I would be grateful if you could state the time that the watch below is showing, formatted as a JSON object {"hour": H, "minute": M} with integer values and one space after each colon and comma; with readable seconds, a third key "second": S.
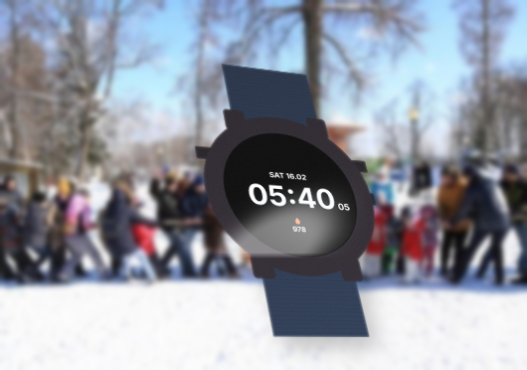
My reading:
{"hour": 5, "minute": 40, "second": 5}
